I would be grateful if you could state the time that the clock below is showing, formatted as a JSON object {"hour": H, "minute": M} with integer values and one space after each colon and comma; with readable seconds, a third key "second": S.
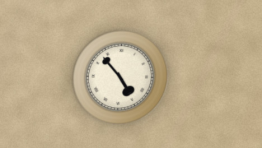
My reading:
{"hour": 4, "minute": 53}
